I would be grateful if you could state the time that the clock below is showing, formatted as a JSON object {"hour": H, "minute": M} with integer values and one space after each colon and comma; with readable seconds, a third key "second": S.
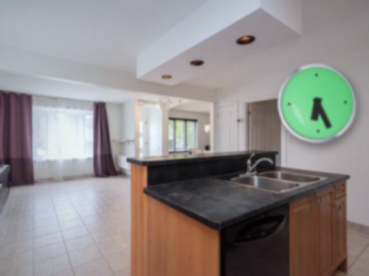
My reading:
{"hour": 6, "minute": 26}
